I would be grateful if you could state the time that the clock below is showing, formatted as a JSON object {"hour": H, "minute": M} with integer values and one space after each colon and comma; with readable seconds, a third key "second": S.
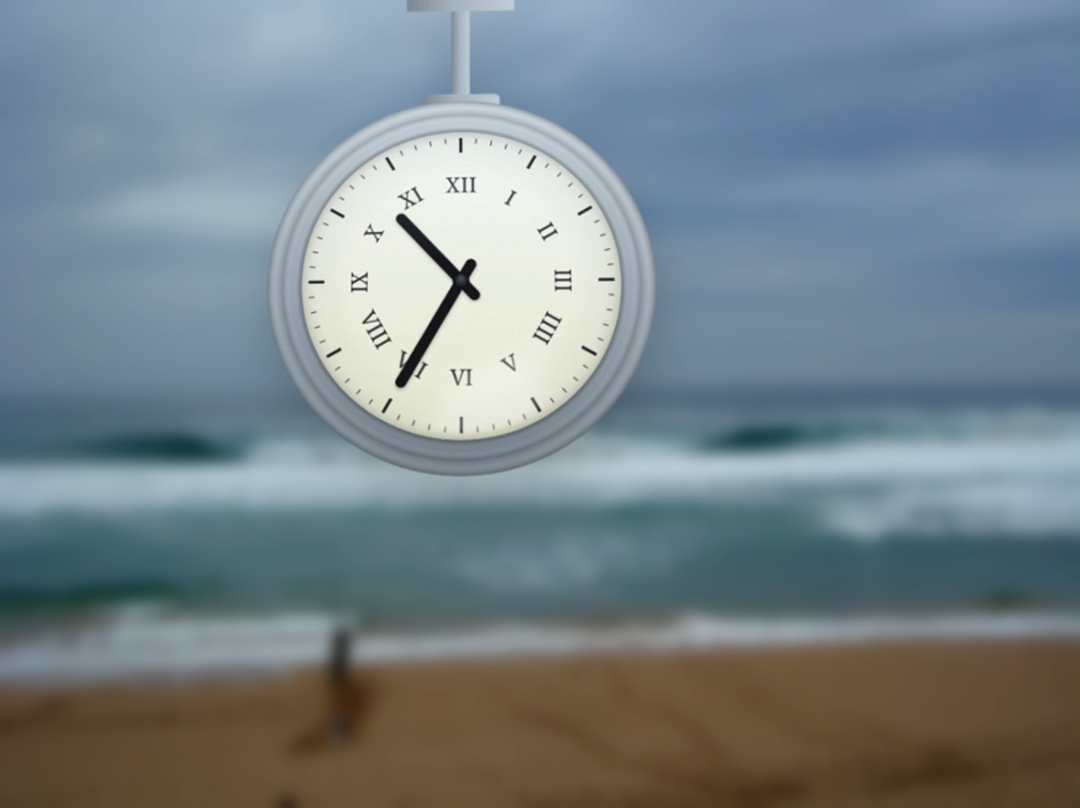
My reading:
{"hour": 10, "minute": 35}
